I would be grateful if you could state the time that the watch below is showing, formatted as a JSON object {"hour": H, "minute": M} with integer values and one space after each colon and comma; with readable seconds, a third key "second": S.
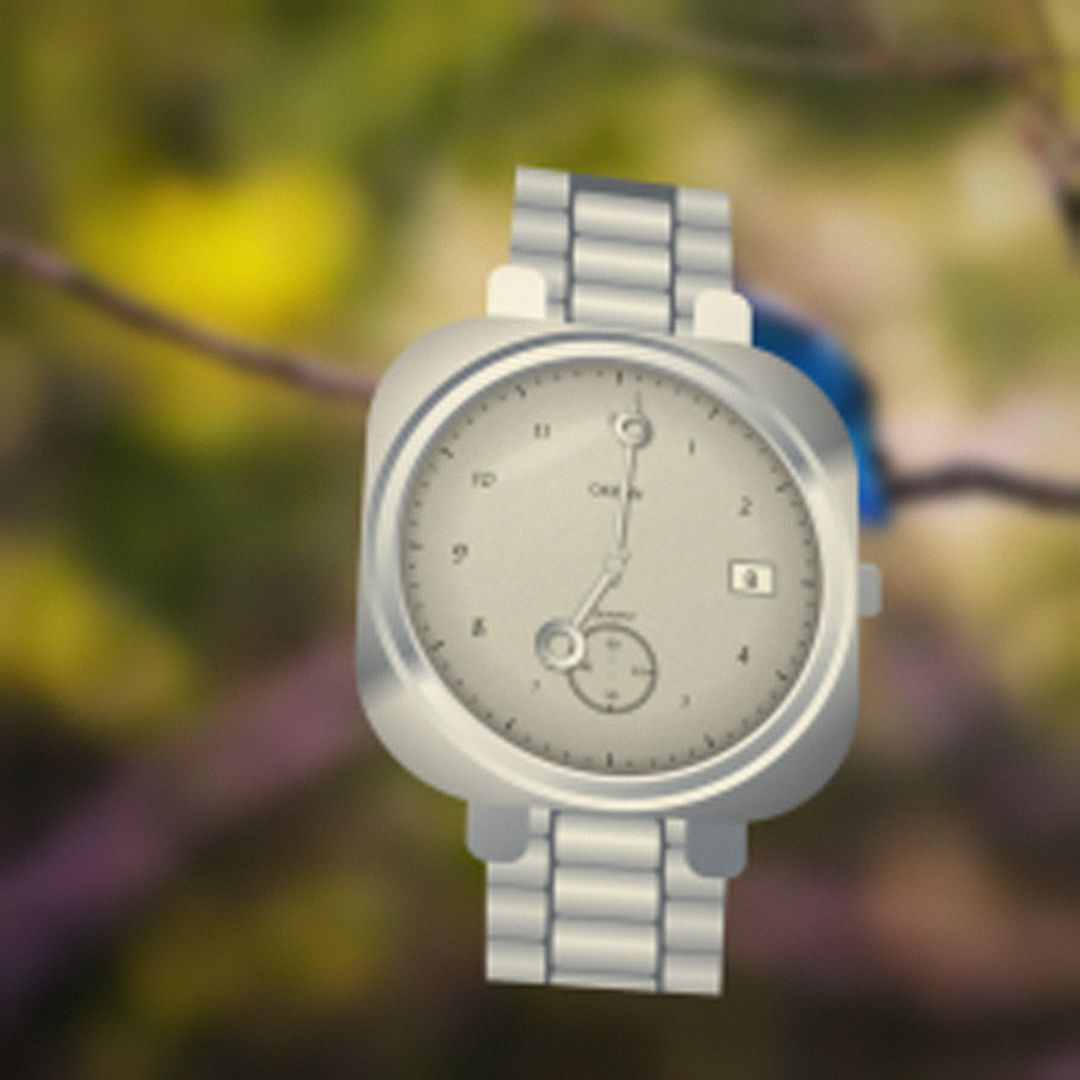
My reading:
{"hour": 7, "minute": 1}
